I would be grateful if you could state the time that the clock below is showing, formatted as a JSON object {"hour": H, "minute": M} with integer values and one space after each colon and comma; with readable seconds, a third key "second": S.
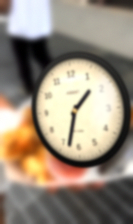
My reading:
{"hour": 1, "minute": 33}
